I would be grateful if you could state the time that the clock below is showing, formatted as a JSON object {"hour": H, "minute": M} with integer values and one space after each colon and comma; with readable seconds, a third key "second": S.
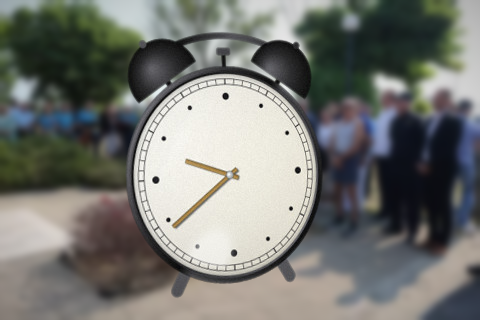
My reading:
{"hour": 9, "minute": 39}
